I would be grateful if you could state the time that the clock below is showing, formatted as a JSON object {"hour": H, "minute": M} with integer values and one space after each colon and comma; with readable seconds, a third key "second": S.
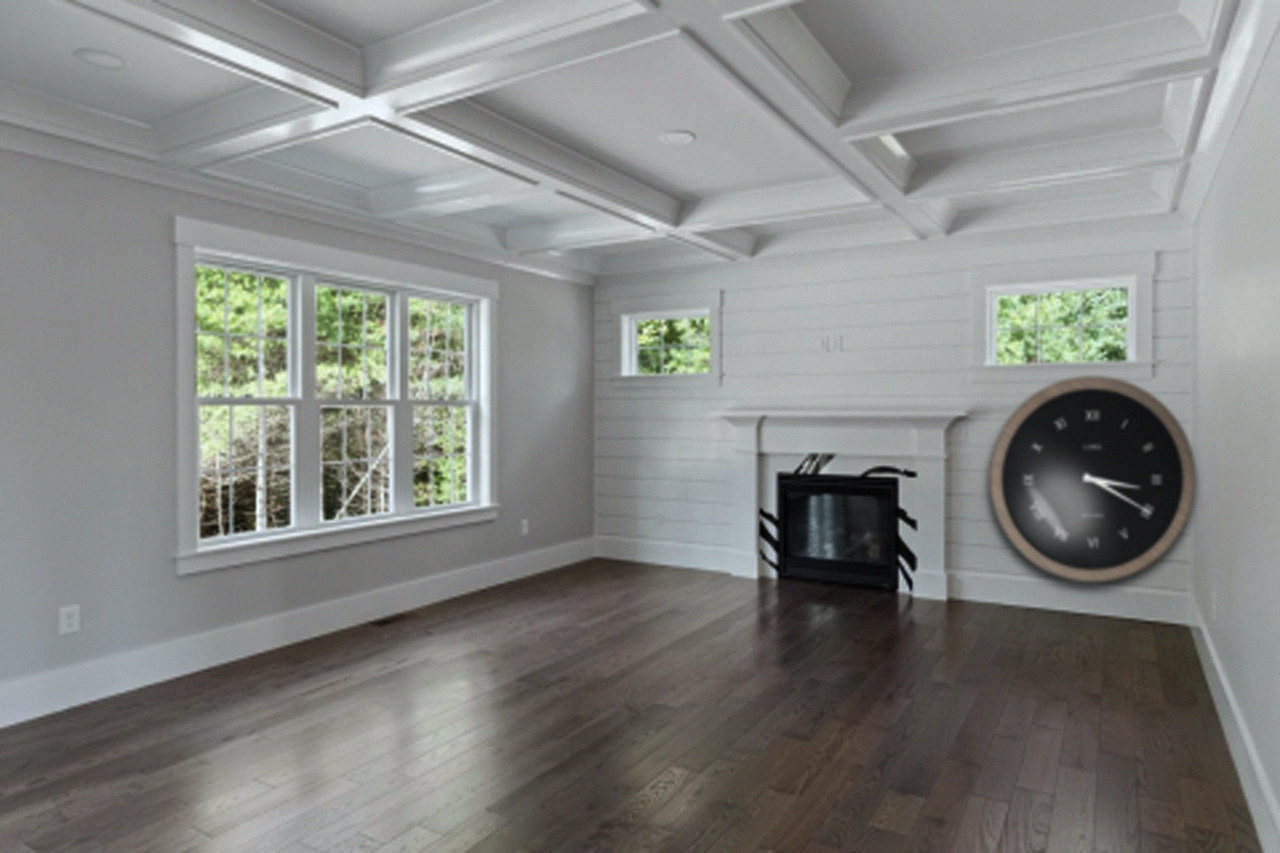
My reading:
{"hour": 3, "minute": 20}
